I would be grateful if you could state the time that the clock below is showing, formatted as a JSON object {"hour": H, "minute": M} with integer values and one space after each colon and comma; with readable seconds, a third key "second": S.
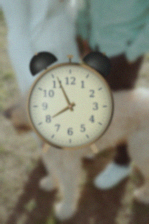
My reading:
{"hour": 7, "minute": 56}
